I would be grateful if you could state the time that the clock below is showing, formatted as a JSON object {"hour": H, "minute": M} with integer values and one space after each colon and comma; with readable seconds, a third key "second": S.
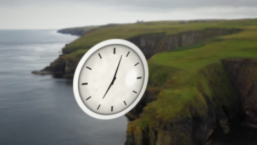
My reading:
{"hour": 7, "minute": 3}
